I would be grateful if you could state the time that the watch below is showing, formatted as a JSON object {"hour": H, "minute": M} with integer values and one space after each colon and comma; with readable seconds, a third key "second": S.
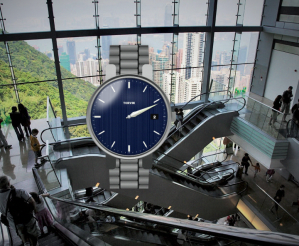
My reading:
{"hour": 2, "minute": 11}
